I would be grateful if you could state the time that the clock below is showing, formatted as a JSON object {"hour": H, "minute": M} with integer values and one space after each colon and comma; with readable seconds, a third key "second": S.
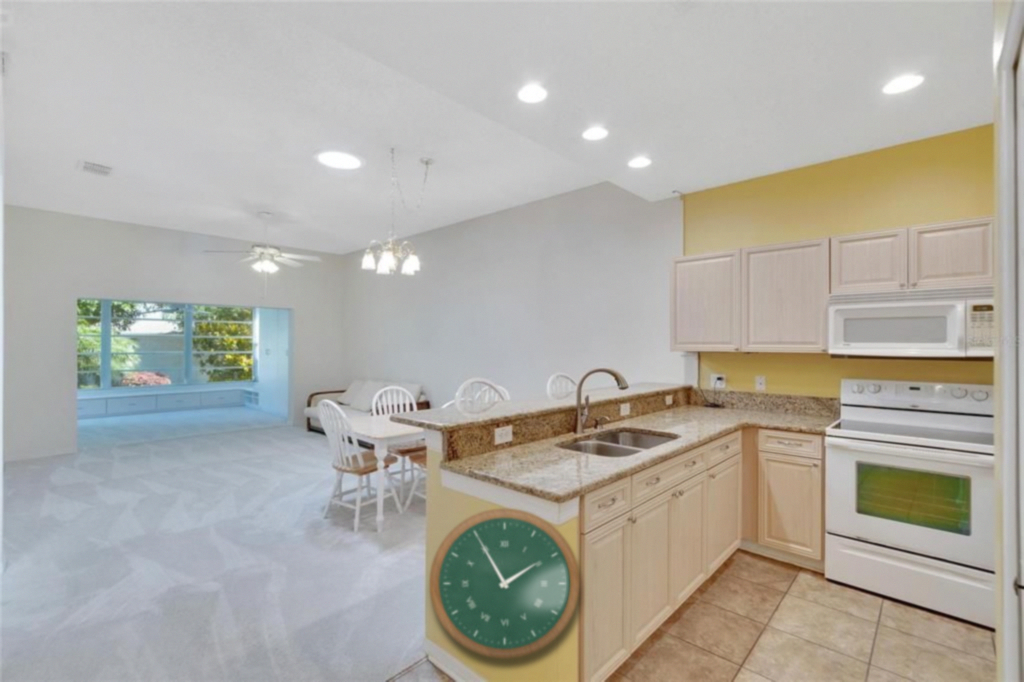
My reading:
{"hour": 1, "minute": 55}
